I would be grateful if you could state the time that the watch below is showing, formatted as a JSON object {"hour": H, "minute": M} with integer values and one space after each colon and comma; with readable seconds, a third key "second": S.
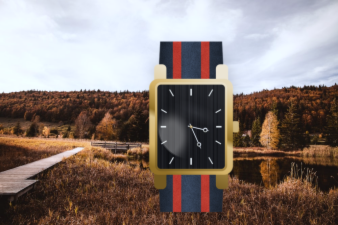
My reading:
{"hour": 3, "minute": 26}
